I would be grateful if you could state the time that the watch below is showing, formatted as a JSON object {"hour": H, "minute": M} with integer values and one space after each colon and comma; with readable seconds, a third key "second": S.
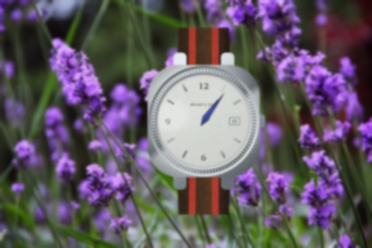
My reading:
{"hour": 1, "minute": 6}
